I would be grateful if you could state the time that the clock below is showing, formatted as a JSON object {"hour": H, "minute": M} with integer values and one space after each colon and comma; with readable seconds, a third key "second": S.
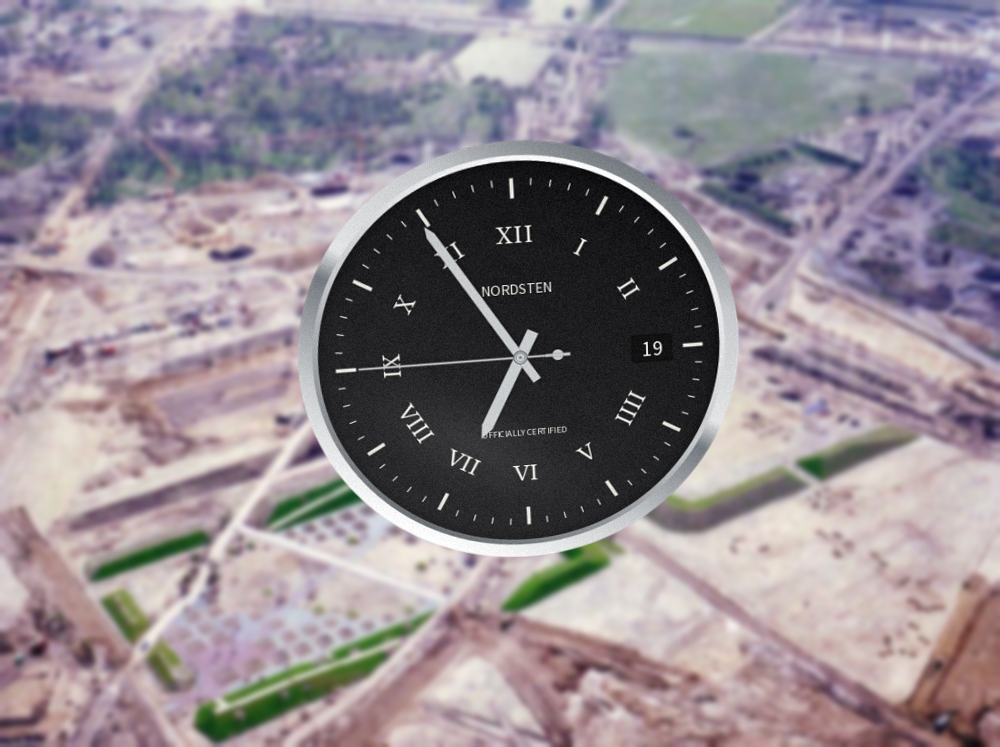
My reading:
{"hour": 6, "minute": 54, "second": 45}
